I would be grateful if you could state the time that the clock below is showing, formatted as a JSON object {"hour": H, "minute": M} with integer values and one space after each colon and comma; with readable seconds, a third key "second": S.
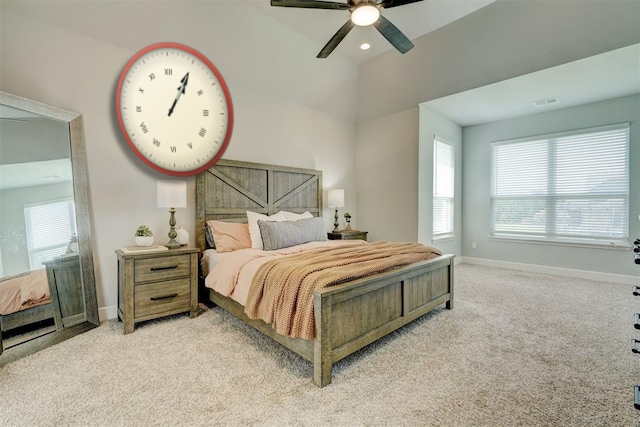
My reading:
{"hour": 1, "minute": 5}
